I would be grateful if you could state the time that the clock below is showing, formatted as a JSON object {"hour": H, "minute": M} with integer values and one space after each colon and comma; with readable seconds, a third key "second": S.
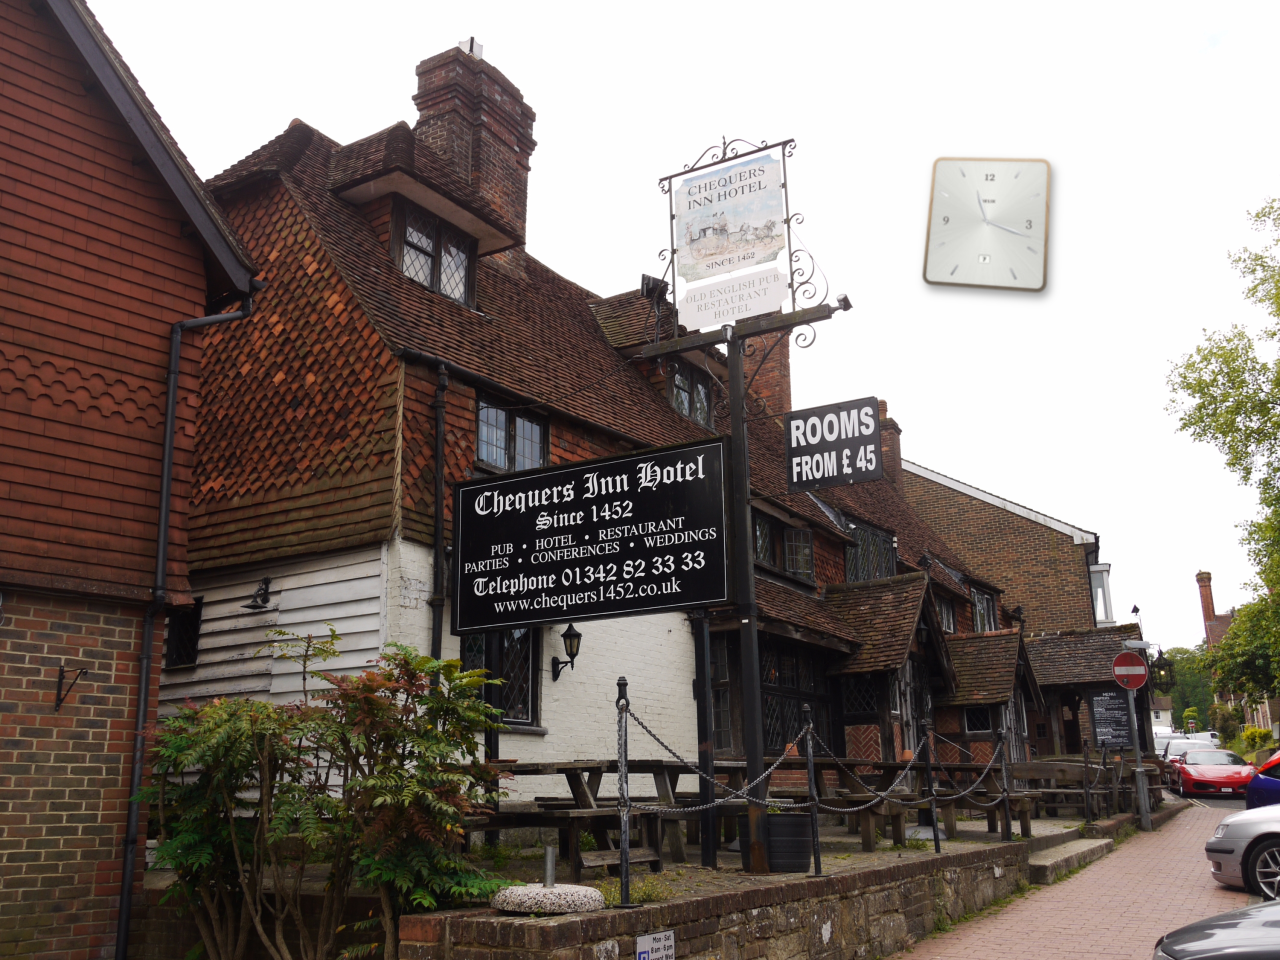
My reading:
{"hour": 11, "minute": 18}
